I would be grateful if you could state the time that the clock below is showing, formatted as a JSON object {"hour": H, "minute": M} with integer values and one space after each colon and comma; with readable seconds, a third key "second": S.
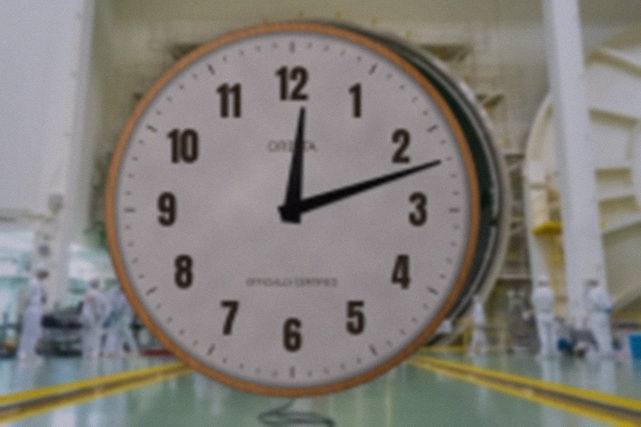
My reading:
{"hour": 12, "minute": 12}
